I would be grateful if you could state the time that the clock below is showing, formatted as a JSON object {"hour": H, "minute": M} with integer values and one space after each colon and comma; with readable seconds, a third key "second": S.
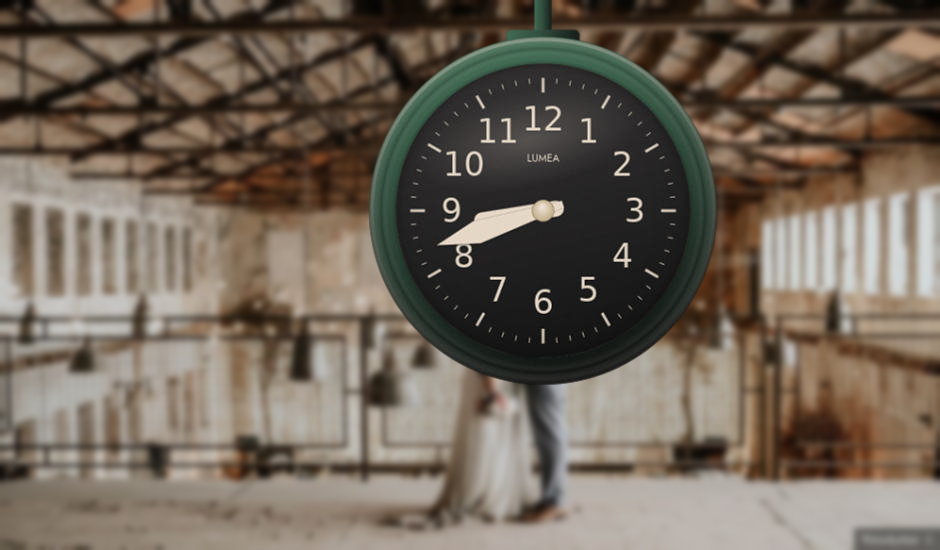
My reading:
{"hour": 8, "minute": 42}
